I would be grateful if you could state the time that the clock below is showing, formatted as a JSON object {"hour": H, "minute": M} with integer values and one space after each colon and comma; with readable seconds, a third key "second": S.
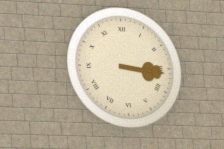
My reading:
{"hour": 3, "minute": 16}
